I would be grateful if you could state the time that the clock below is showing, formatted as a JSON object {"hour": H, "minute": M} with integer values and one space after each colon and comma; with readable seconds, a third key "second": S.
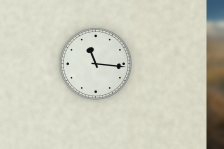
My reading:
{"hour": 11, "minute": 16}
